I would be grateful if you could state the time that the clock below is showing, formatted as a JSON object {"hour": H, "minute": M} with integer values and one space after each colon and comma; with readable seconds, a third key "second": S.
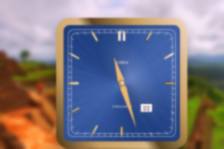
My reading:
{"hour": 11, "minute": 27}
